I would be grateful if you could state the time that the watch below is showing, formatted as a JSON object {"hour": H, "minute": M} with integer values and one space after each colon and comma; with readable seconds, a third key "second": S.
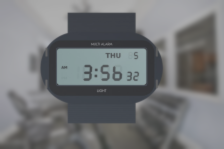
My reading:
{"hour": 3, "minute": 56, "second": 32}
